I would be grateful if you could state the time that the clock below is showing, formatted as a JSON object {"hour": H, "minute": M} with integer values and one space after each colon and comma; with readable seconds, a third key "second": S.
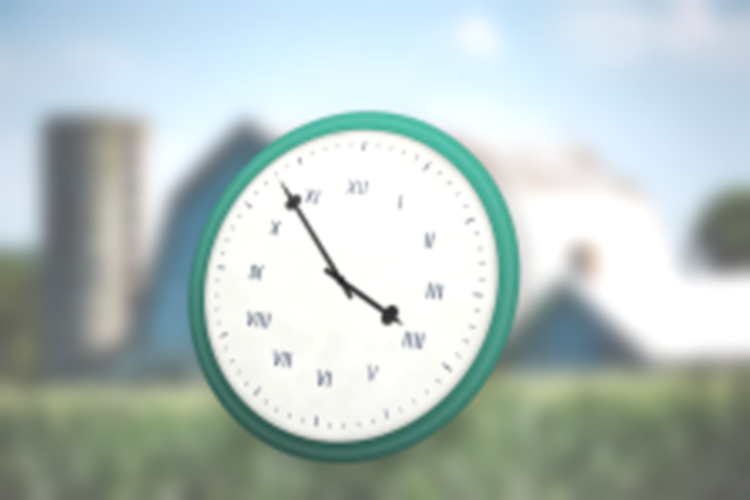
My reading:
{"hour": 3, "minute": 53}
